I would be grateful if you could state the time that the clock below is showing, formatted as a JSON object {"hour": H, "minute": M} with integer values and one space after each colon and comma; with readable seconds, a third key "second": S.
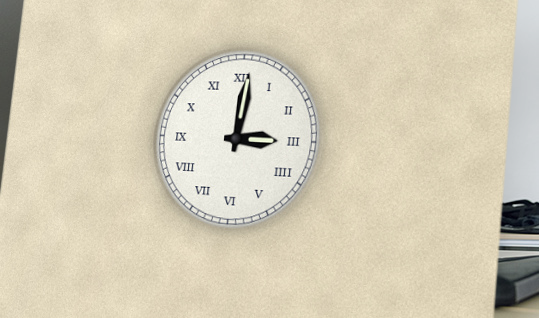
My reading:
{"hour": 3, "minute": 1}
